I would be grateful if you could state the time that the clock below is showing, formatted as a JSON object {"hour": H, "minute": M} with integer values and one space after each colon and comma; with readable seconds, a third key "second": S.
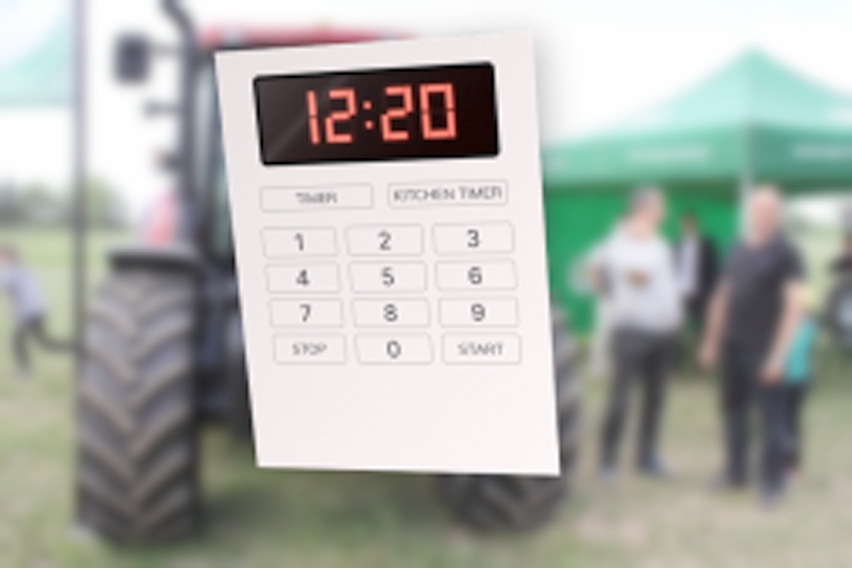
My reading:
{"hour": 12, "minute": 20}
